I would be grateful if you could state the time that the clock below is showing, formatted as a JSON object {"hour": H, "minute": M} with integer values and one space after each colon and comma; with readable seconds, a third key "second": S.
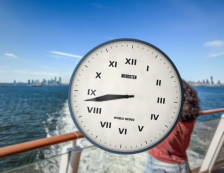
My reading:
{"hour": 8, "minute": 43}
